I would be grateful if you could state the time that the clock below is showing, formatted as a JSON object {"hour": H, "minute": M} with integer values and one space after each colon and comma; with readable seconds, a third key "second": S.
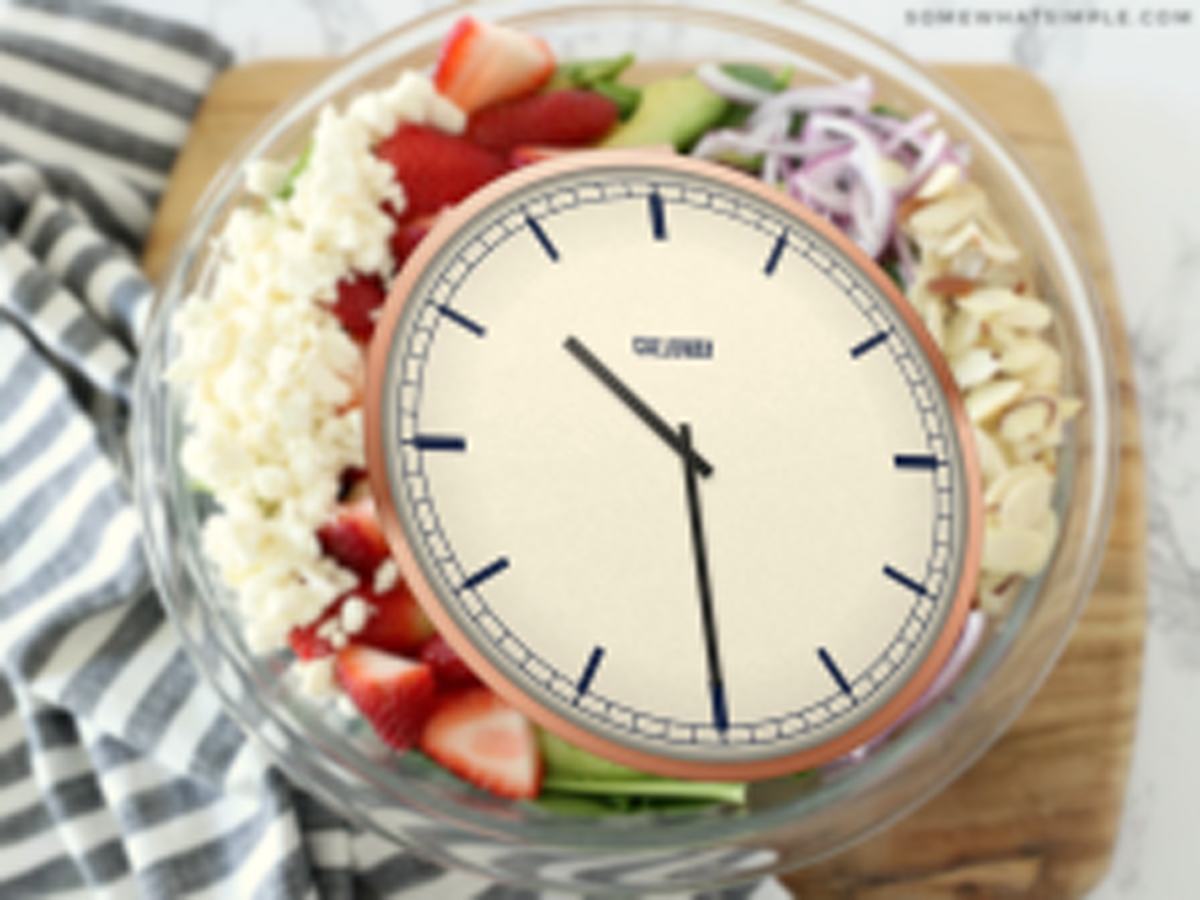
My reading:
{"hour": 10, "minute": 30}
